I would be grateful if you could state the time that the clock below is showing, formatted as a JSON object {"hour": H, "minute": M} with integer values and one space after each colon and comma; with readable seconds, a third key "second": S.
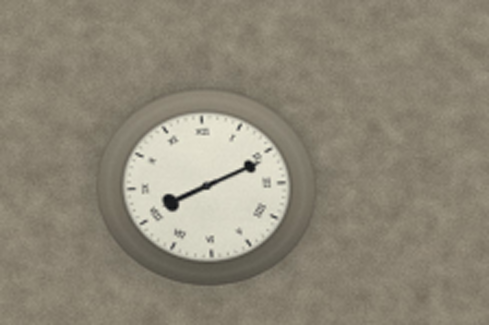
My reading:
{"hour": 8, "minute": 11}
